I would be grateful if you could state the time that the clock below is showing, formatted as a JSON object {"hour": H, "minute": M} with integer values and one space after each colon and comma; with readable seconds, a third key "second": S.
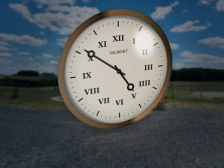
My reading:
{"hour": 4, "minute": 51}
